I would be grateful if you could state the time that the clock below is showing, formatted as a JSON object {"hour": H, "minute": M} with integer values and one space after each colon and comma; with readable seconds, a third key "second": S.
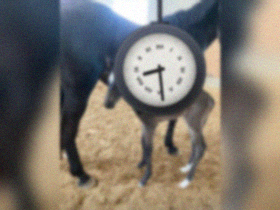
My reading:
{"hour": 8, "minute": 29}
